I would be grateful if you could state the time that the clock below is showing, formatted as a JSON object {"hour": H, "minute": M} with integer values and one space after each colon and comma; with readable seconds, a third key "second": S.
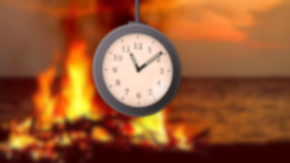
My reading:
{"hour": 11, "minute": 9}
